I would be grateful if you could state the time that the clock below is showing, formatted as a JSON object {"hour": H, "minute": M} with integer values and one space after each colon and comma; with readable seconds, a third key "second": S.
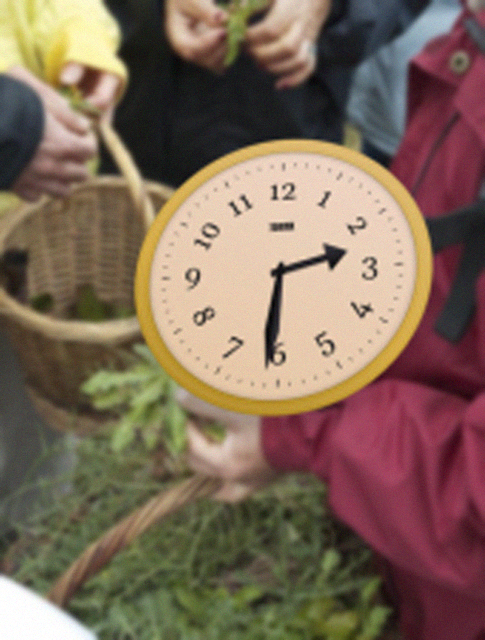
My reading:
{"hour": 2, "minute": 31}
